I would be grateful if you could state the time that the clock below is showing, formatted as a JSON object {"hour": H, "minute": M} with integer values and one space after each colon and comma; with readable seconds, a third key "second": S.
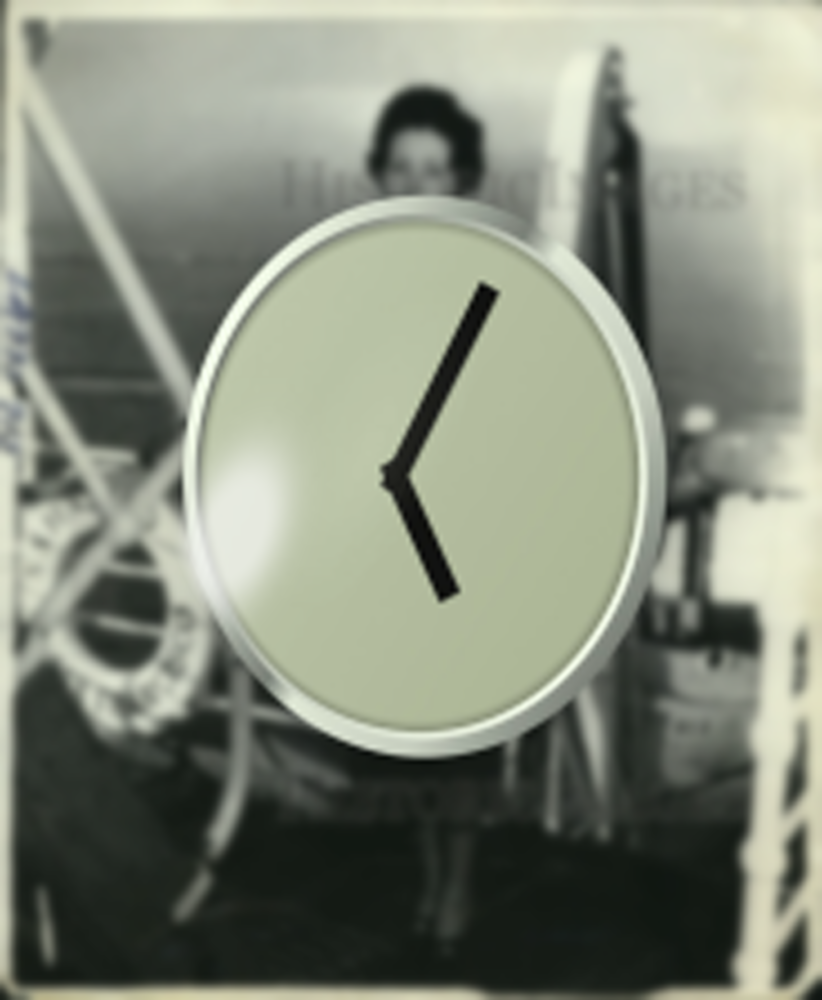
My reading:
{"hour": 5, "minute": 5}
